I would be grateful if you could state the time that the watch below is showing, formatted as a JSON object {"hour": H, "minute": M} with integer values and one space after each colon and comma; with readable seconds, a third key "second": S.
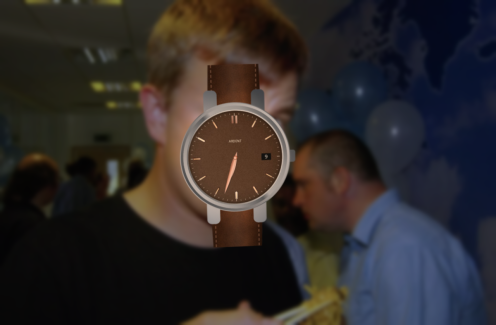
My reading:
{"hour": 6, "minute": 33}
